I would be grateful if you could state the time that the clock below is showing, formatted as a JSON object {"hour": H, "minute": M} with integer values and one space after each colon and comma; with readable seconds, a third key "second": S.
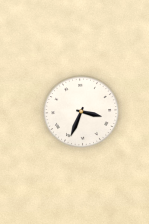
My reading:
{"hour": 3, "minute": 34}
